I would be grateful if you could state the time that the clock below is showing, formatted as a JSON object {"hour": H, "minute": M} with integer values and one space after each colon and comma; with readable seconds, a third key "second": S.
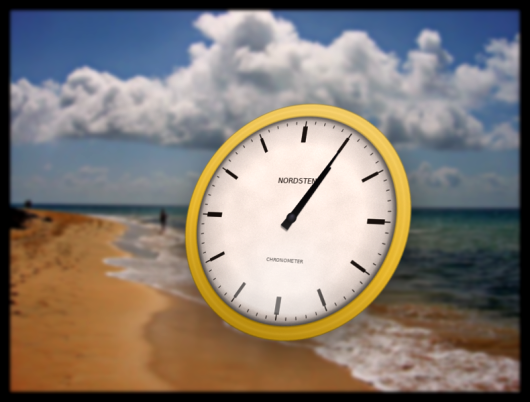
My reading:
{"hour": 1, "minute": 5}
